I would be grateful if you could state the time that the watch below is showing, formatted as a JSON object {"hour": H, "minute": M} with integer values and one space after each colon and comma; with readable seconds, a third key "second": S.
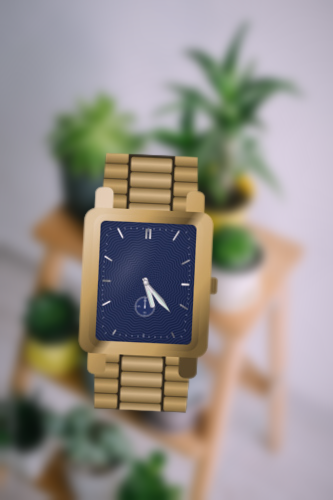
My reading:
{"hour": 5, "minute": 23}
